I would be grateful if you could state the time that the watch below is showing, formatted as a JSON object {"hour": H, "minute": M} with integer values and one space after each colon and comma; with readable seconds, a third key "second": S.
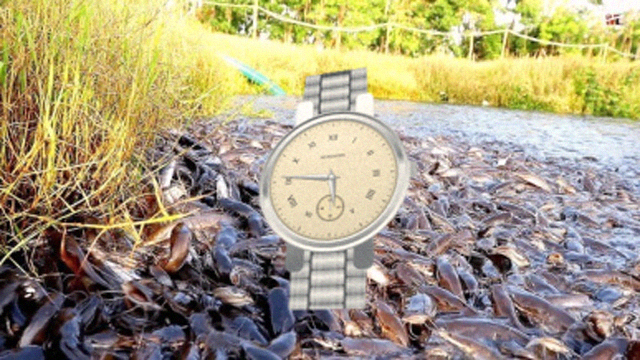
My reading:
{"hour": 5, "minute": 46}
